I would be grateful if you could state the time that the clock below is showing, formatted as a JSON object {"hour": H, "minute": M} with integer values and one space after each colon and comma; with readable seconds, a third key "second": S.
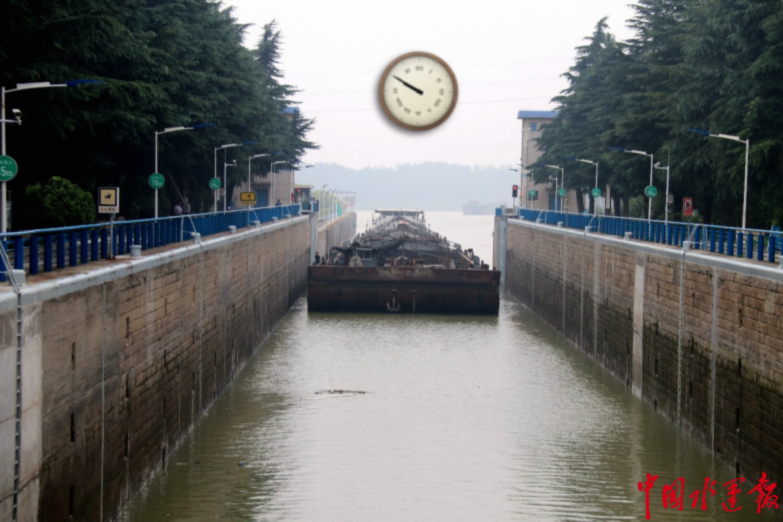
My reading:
{"hour": 9, "minute": 50}
